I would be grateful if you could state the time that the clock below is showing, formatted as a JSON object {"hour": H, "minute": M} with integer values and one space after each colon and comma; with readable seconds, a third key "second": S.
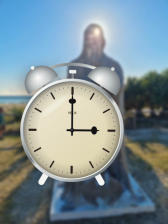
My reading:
{"hour": 3, "minute": 0}
